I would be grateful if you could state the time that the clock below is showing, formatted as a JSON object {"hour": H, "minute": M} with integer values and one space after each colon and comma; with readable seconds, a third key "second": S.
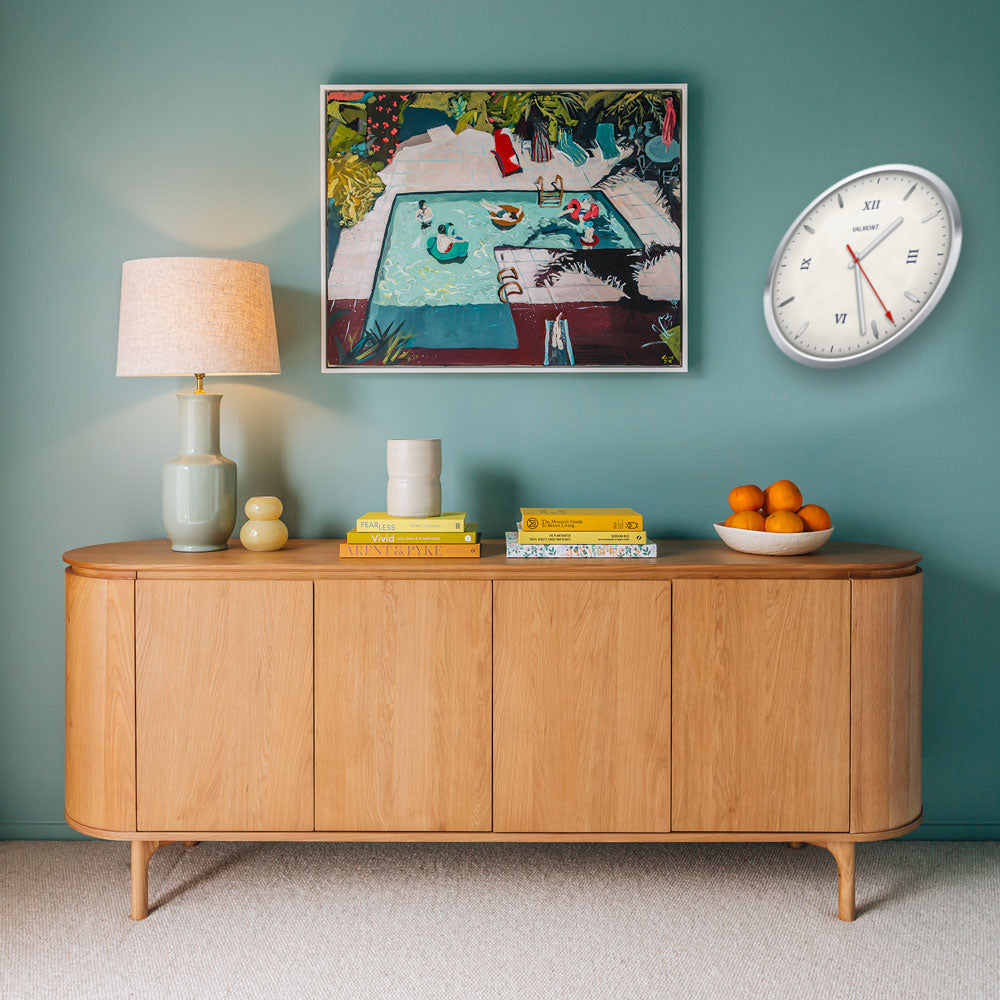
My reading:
{"hour": 1, "minute": 26, "second": 23}
